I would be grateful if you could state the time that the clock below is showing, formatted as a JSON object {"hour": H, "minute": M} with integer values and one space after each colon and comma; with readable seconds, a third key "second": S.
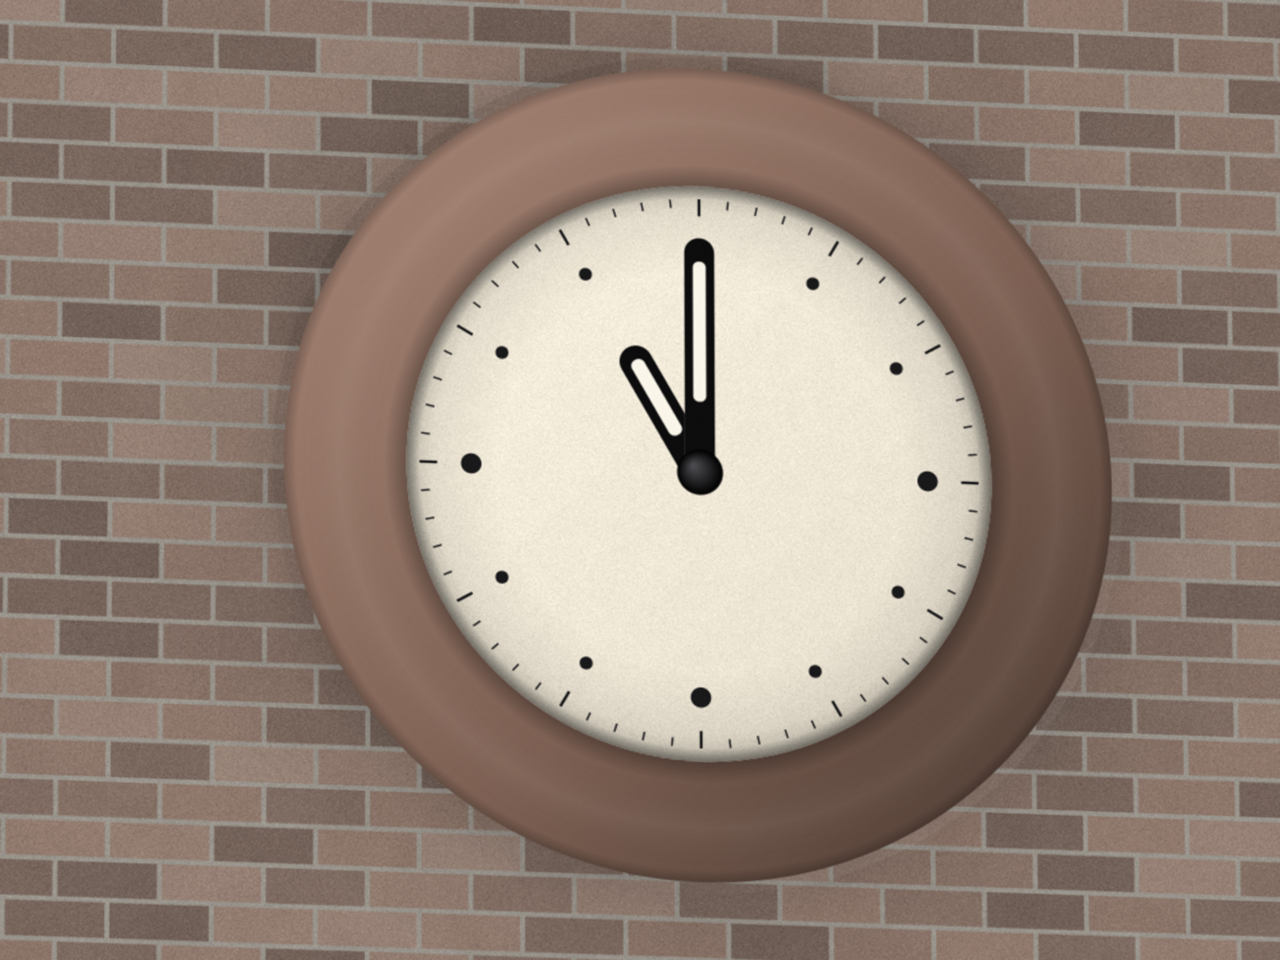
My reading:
{"hour": 11, "minute": 0}
